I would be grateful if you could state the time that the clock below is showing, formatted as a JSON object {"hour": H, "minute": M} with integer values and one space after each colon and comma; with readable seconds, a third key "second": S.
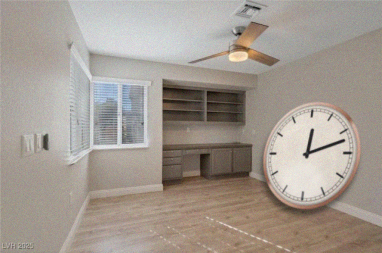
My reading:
{"hour": 12, "minute": 12}
